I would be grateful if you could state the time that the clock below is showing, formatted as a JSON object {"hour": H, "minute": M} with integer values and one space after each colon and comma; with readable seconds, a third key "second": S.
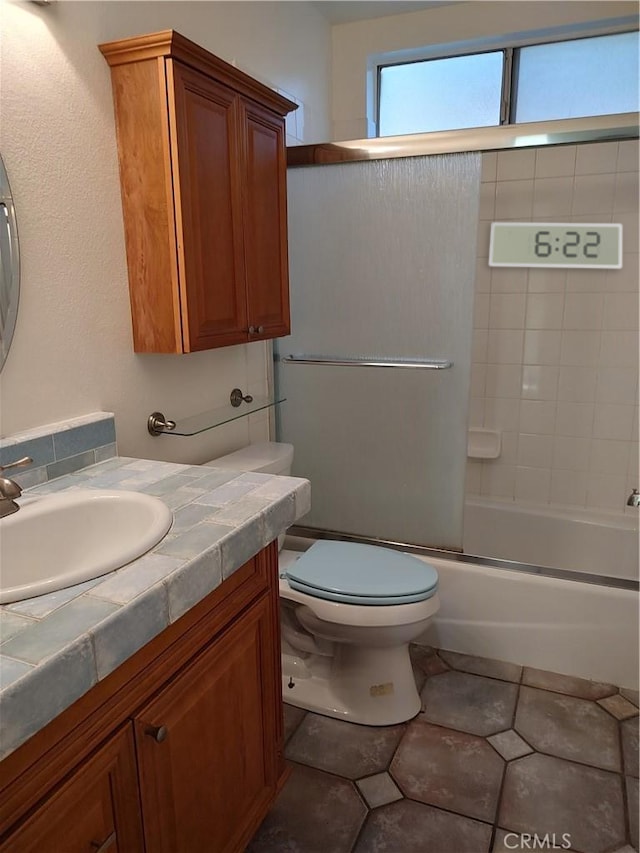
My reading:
{"hour": 6, "minute": 22}
